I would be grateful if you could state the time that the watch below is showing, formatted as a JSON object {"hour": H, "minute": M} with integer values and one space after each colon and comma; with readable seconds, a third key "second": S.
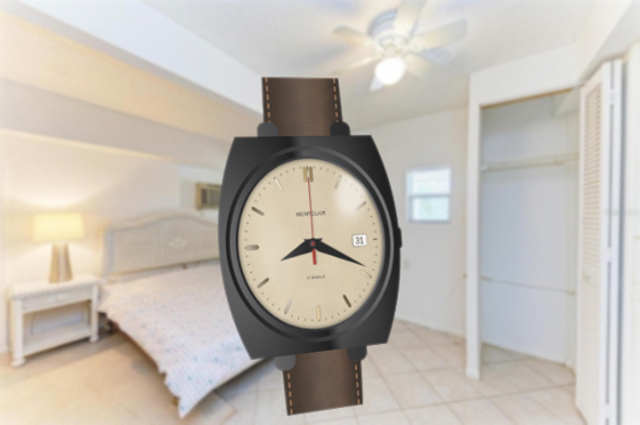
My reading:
{"hour": 8, "minute": 19, "second": 0}
